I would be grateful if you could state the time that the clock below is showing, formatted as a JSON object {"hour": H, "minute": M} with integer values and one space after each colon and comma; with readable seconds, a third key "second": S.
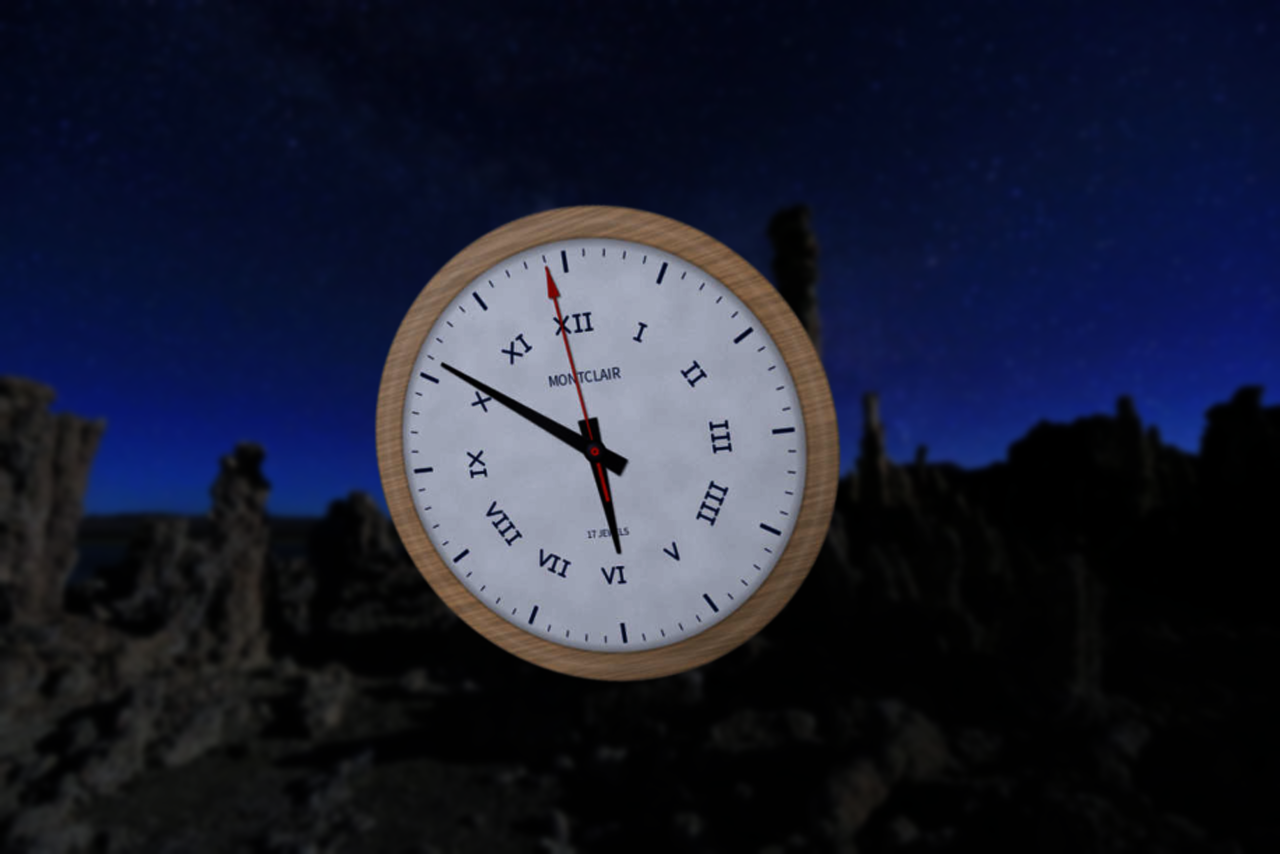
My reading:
{"hour": 5, "minute": 50, "second": 59}
